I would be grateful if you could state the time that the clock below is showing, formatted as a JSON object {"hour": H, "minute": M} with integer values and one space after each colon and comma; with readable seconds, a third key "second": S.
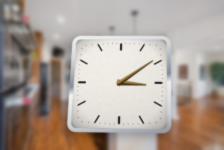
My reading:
{"hour": 3, "minute": 9}
